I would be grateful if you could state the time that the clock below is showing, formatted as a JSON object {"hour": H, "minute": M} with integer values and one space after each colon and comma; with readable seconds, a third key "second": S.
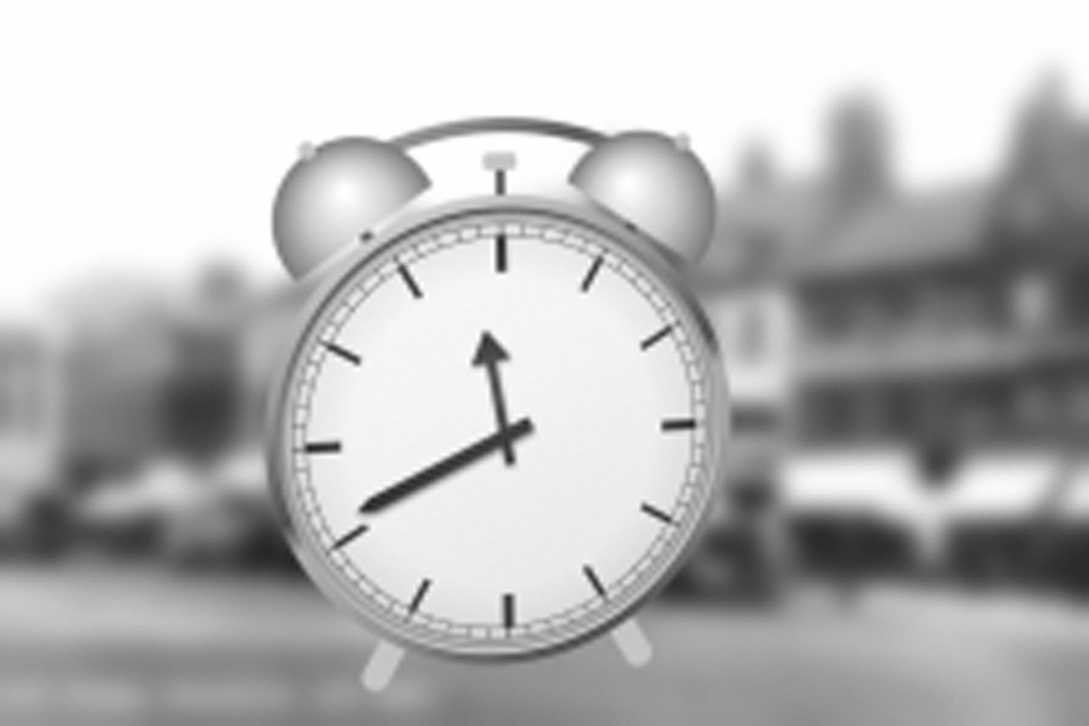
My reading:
{"hour": 11, "minute": 41}
